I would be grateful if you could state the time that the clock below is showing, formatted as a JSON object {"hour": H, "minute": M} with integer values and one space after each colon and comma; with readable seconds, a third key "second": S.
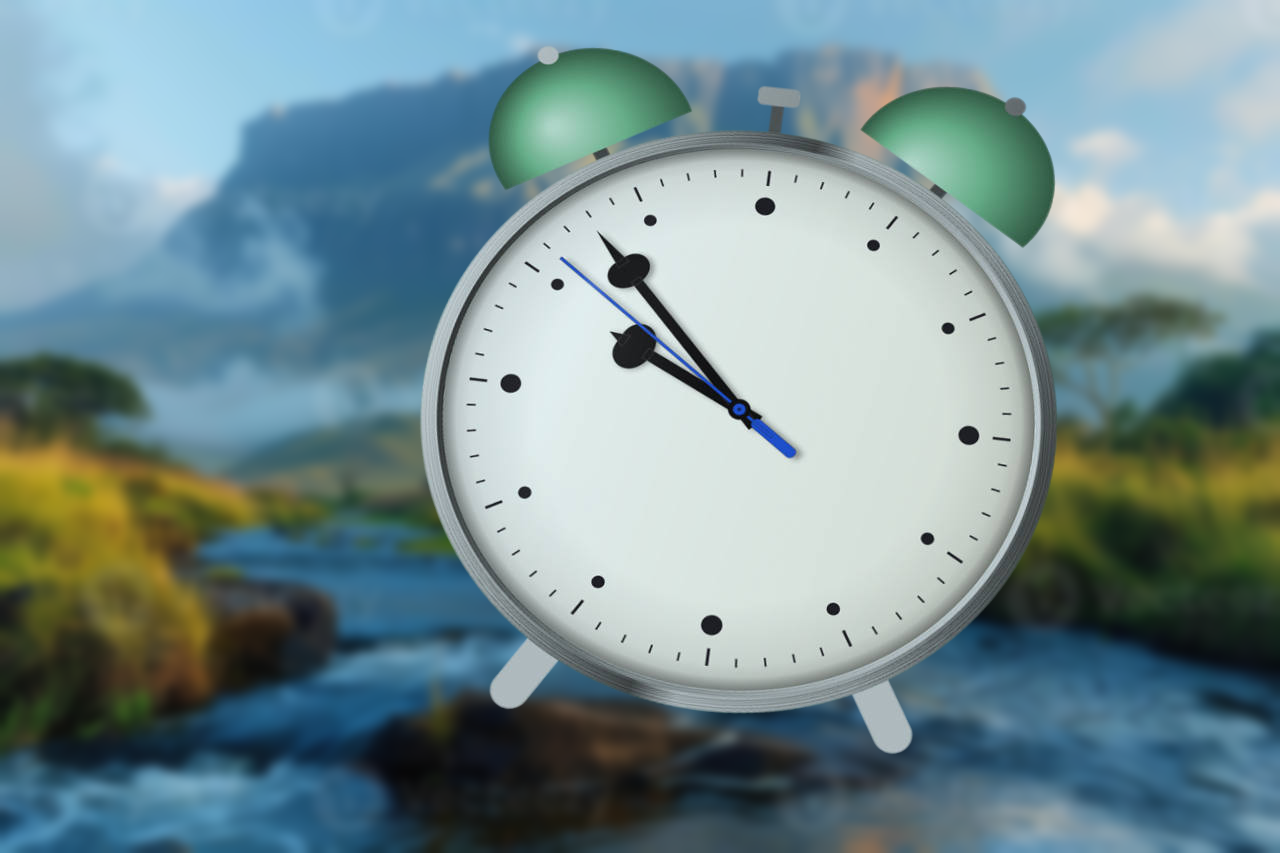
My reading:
{"hour": 9, "minute": 52, "second": 51}
